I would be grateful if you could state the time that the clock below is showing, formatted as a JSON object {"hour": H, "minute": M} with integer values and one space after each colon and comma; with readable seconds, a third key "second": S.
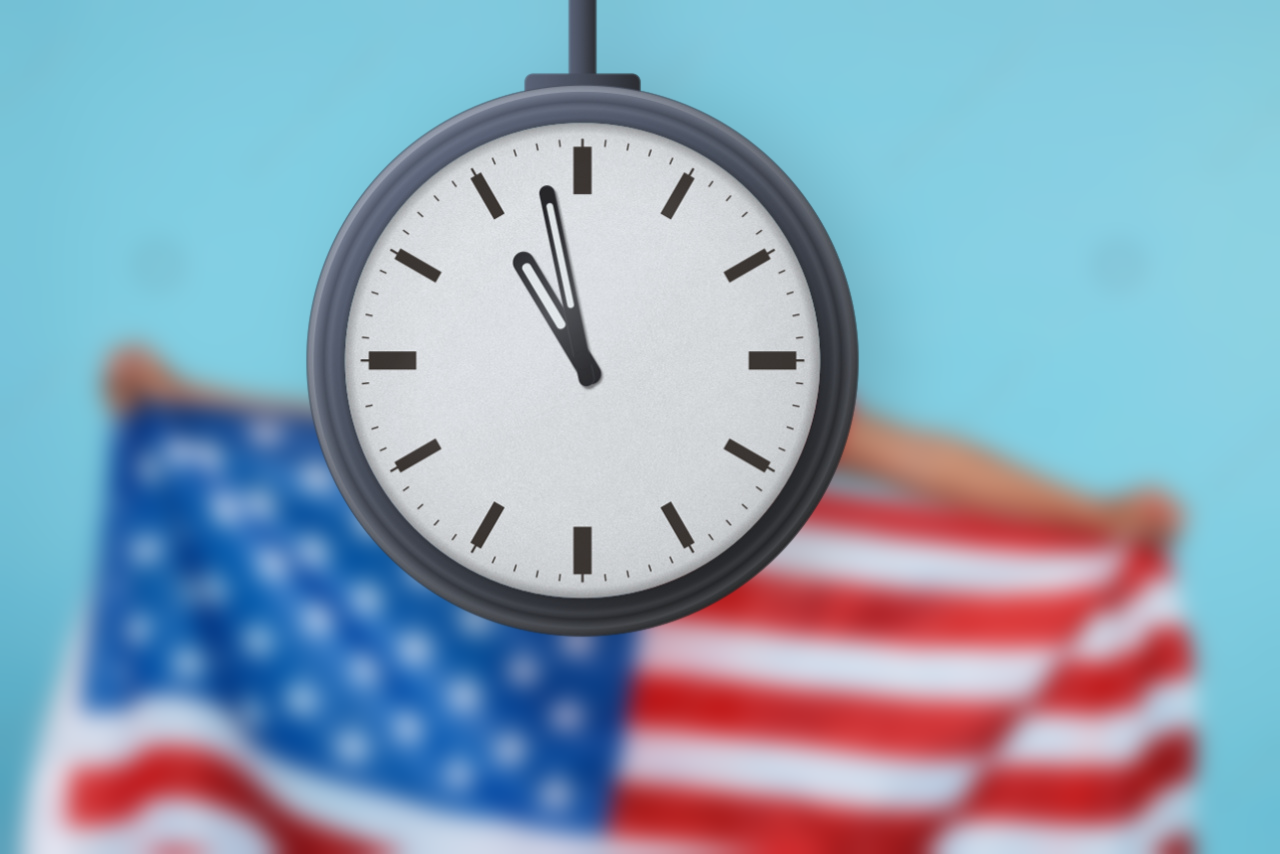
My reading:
{"hour": 10, "minute": 58}
